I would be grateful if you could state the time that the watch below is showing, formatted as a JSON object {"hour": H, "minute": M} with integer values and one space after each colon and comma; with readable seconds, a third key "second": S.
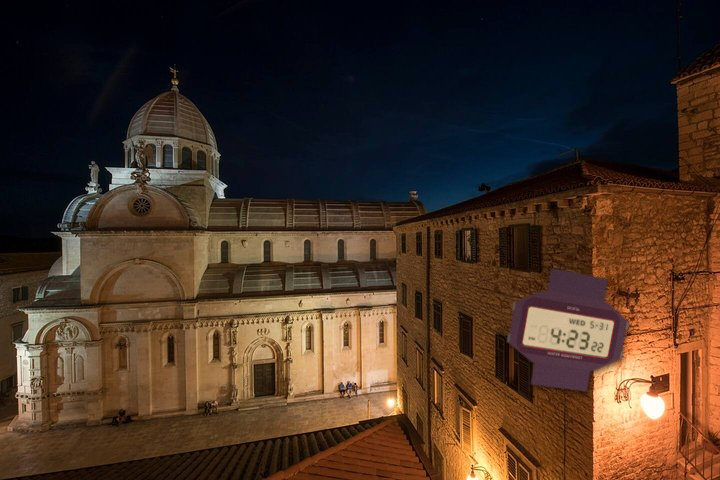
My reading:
{"hour": 4, "minute": 23, "second": 22}
